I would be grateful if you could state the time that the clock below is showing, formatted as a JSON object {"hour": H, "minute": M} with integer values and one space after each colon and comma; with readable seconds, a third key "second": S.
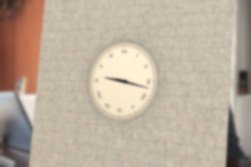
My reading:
{"hour": 9, "minute": 17}
